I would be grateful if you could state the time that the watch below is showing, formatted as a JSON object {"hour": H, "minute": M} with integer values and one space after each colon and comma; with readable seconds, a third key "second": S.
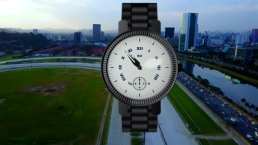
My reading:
{"hour": 10, "minute": 53}
